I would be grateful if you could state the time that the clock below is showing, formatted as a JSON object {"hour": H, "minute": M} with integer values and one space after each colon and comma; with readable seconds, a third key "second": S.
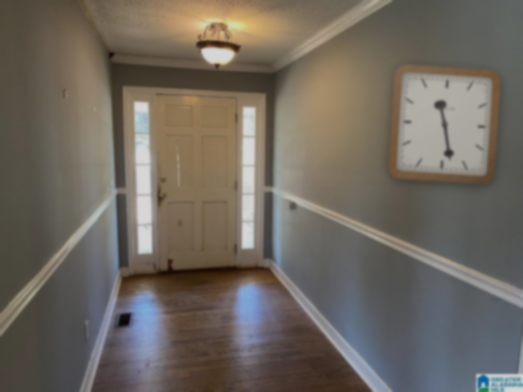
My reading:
{"hour": 11, "minute": 28}
